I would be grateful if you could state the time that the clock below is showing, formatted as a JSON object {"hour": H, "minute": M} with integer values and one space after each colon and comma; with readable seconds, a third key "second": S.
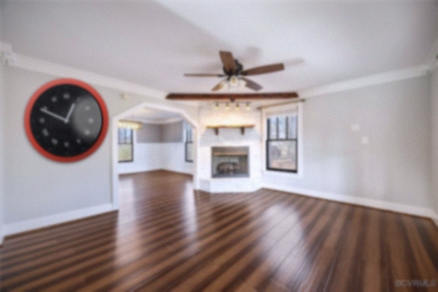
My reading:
{"hour": 12, "minute": 49}
